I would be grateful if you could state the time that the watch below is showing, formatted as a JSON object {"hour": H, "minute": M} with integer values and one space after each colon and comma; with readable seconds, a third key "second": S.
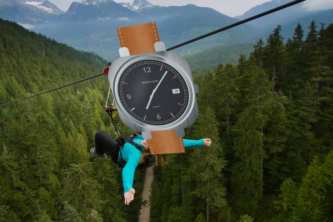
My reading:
{"hour": 7, "minute": 7}
